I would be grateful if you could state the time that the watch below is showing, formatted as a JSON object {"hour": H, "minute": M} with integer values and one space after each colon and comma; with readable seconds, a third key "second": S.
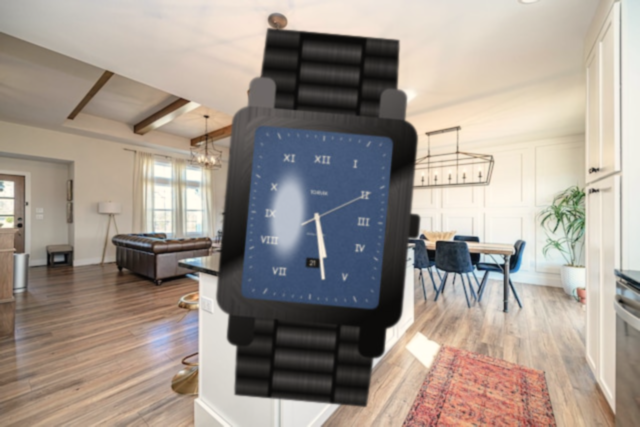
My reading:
{"hour": 5, "minute": 28, "second": 10}
